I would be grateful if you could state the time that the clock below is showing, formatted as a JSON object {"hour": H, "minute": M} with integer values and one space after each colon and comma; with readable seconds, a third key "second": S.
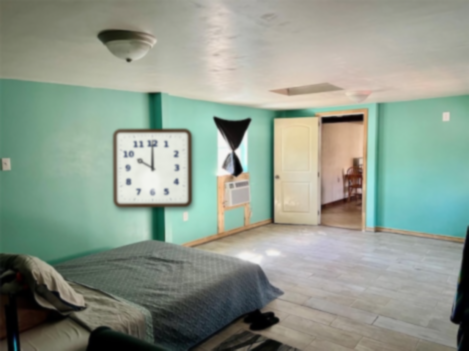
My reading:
{"hour": 10, "minute": 0}
